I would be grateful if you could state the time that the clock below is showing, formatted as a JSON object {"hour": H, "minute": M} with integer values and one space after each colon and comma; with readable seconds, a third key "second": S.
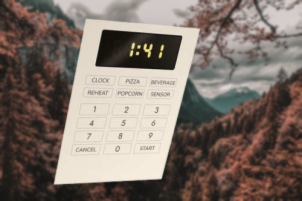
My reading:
{"hour": 1, "minute": 41}
